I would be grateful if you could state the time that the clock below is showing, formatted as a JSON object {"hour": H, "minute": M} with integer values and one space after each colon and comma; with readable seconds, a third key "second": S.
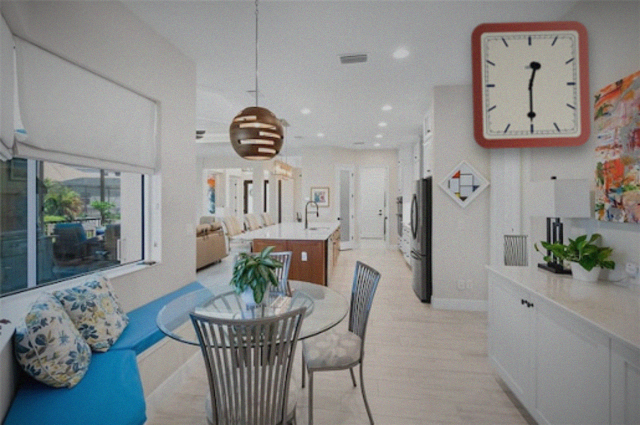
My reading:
{"hour": 12, "minute": 30}
